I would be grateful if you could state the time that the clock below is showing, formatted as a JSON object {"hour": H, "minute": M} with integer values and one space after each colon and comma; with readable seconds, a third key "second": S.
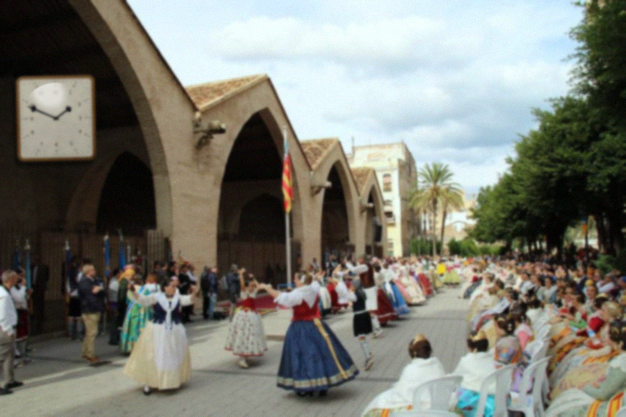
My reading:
{"hour": 1, "minute": 49}
